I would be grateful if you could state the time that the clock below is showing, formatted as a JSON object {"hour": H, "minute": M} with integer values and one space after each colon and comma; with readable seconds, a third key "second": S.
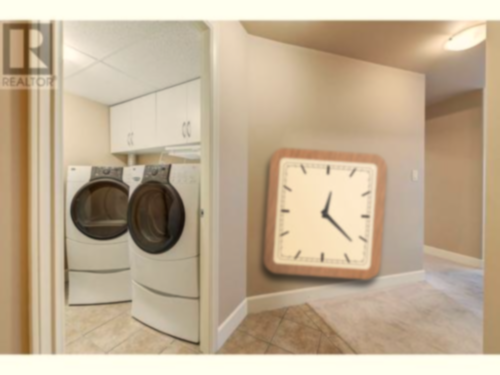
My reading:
{"hour": 12, "minute": 22}
